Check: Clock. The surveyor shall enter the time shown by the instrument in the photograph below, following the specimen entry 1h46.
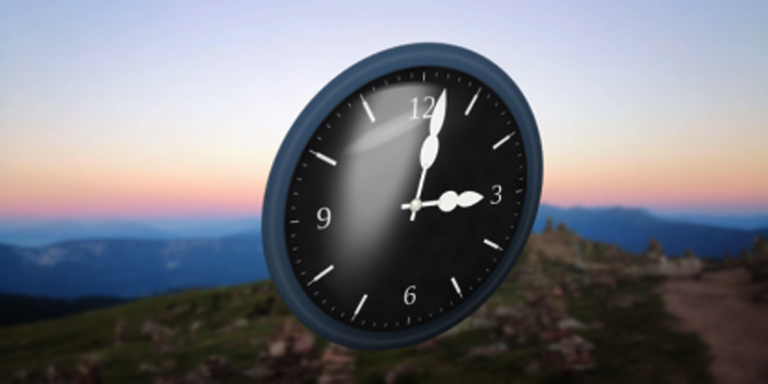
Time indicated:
3h02
